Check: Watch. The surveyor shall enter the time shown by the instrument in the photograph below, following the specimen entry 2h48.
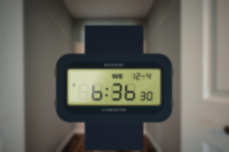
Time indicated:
6h36
